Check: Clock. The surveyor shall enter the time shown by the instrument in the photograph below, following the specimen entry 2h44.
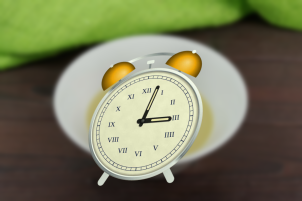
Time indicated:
3h03
